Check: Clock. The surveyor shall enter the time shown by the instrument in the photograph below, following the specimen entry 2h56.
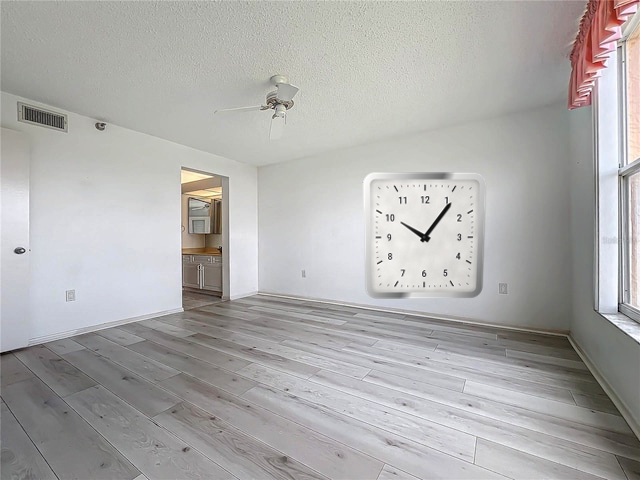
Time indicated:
10h06
